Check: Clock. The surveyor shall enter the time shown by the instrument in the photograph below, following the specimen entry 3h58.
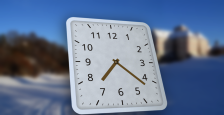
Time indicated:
7h22
